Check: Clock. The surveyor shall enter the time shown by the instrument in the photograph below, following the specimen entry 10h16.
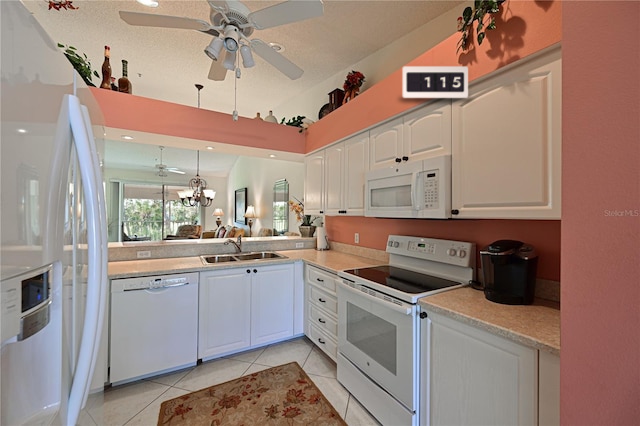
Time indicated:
1h15
